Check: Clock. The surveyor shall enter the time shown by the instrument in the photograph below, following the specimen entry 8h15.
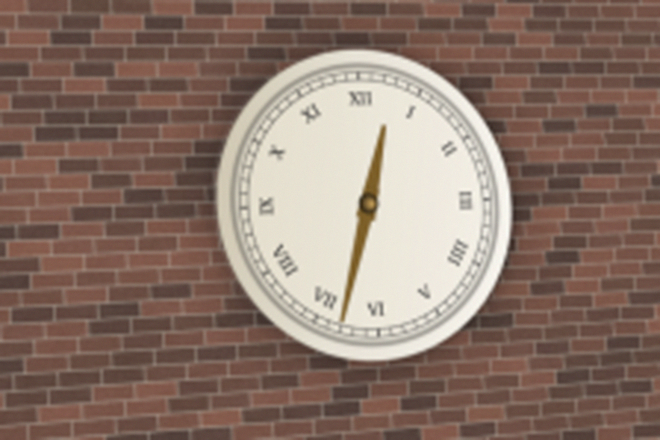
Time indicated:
12h33
